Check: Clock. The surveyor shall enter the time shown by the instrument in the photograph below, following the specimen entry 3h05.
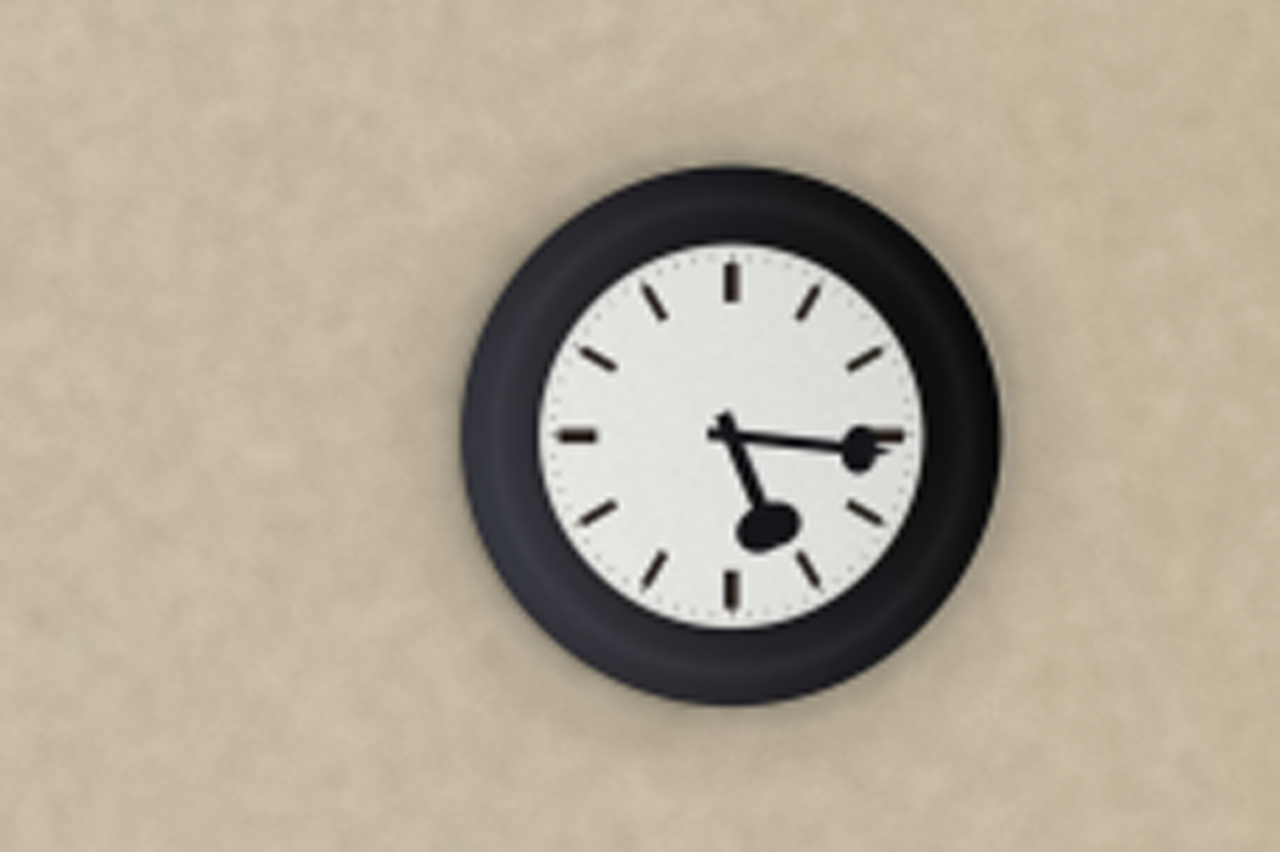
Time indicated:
5h16
